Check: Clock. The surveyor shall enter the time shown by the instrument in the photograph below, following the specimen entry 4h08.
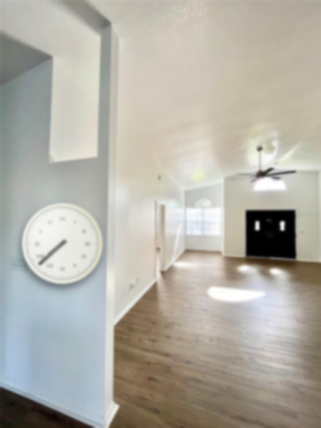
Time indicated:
7h38
